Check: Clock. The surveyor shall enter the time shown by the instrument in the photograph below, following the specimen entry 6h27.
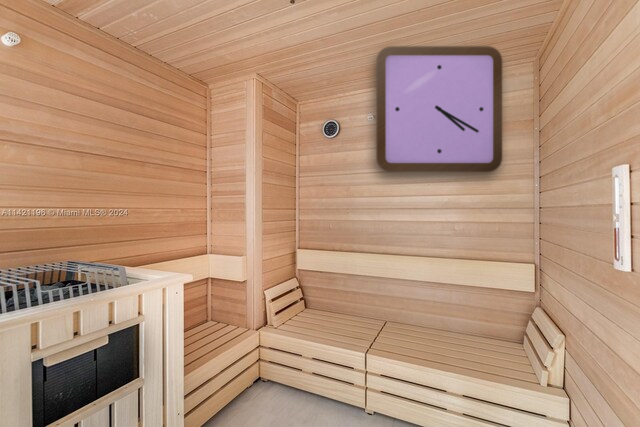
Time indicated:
4h20
